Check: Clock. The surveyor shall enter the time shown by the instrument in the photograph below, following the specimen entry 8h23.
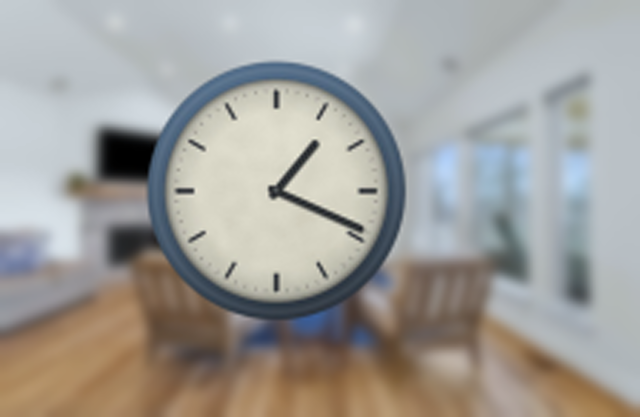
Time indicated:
1h19
